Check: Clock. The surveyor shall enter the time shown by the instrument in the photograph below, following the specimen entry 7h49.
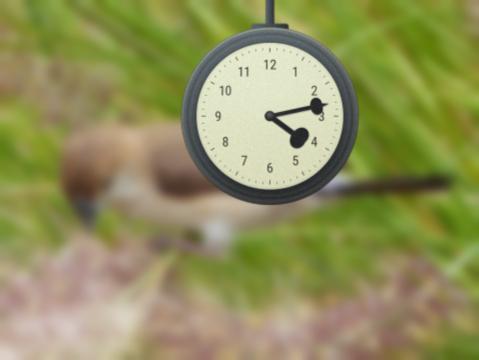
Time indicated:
4h13
